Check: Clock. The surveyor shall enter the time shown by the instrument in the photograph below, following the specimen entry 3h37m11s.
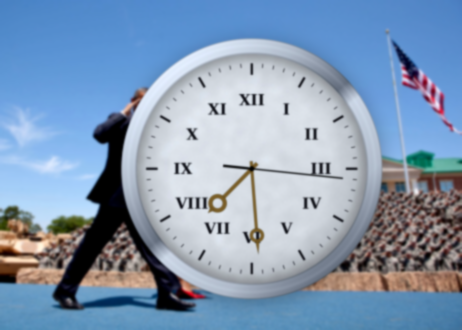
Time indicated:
7h29m16s
